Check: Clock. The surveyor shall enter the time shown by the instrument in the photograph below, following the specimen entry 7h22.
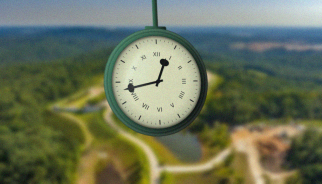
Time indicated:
12h43
